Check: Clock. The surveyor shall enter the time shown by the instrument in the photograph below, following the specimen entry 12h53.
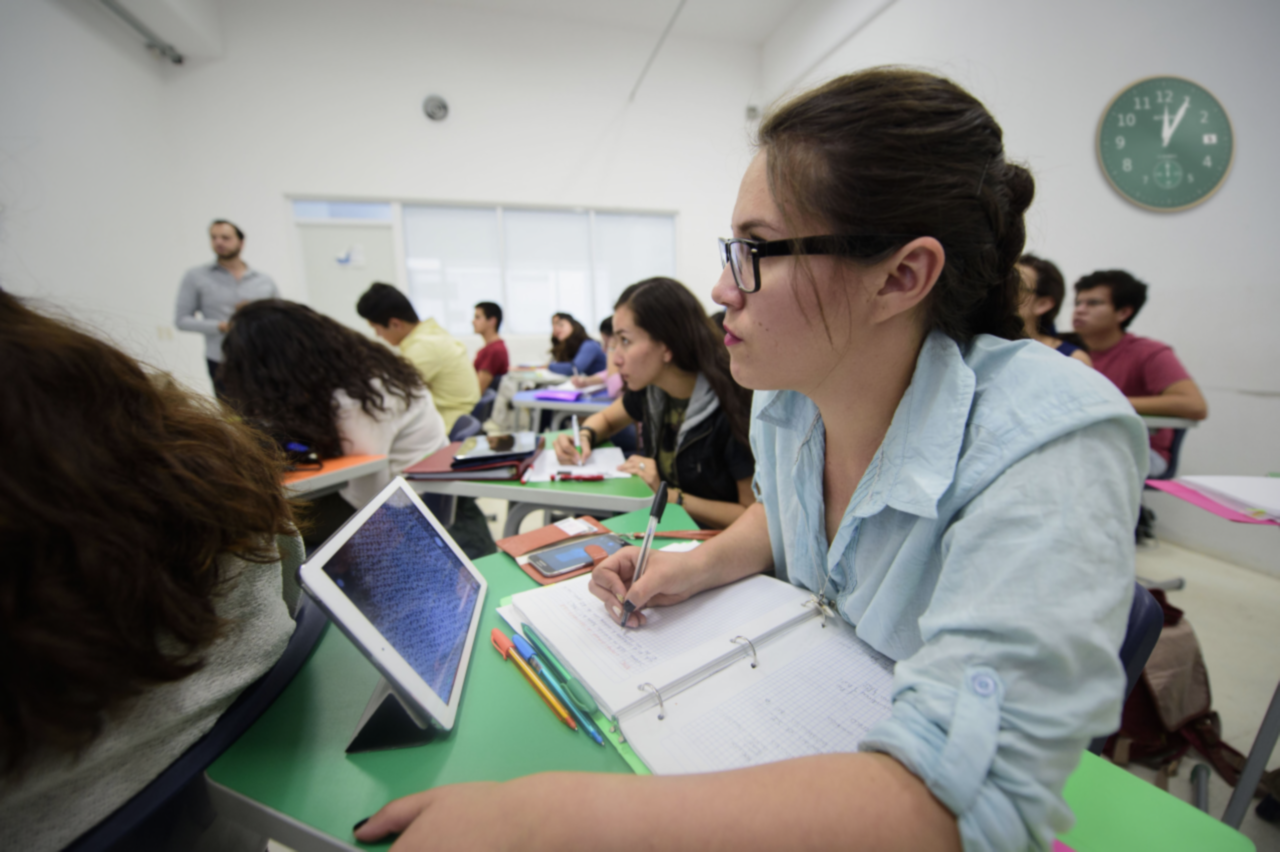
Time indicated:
12h05
